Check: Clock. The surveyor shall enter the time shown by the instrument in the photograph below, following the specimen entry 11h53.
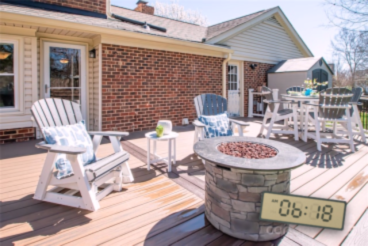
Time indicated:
6h18
